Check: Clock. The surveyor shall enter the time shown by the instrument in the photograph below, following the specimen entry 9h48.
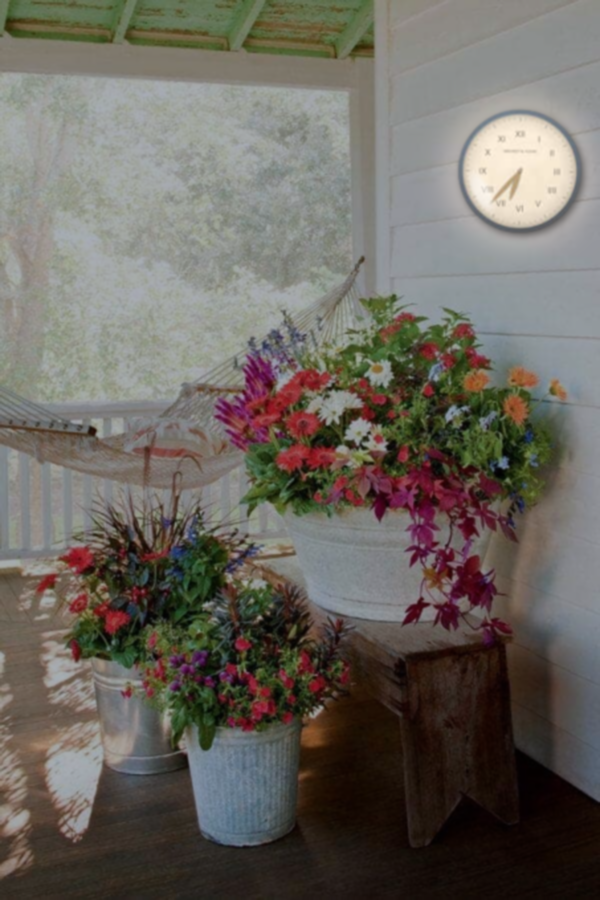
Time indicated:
6h37
